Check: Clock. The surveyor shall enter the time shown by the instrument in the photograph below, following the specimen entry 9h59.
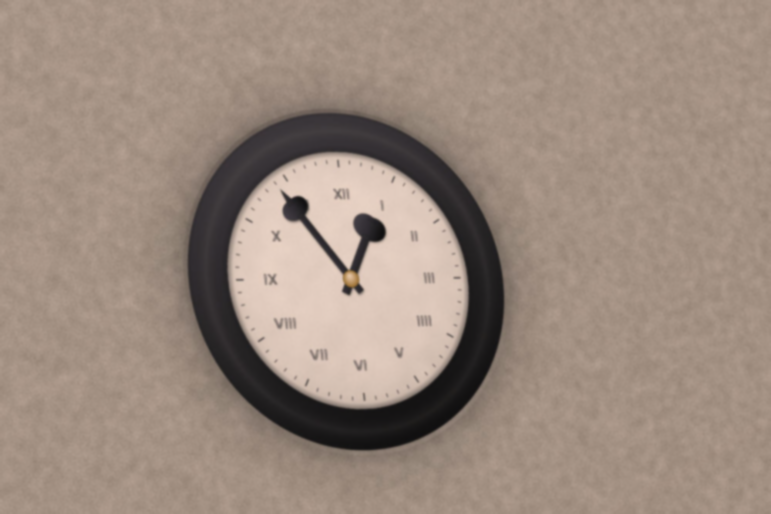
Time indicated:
12h54
